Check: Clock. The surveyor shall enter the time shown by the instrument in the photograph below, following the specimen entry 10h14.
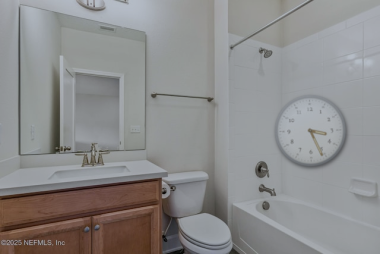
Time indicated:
3h26
